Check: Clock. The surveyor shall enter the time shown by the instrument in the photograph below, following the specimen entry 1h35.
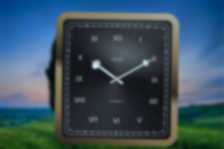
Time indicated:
10h10
